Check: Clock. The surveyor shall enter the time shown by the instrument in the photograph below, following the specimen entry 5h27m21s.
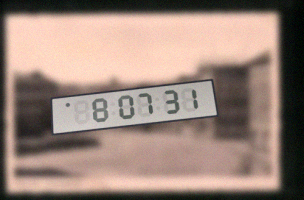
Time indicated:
8h07m31s
